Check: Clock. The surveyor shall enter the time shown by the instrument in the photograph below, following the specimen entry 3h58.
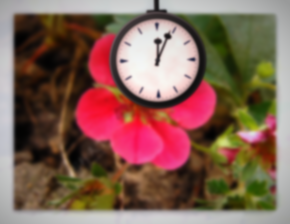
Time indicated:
12h04
